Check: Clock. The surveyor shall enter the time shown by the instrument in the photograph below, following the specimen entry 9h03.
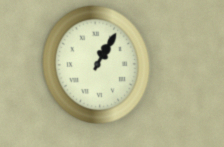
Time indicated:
1h06
